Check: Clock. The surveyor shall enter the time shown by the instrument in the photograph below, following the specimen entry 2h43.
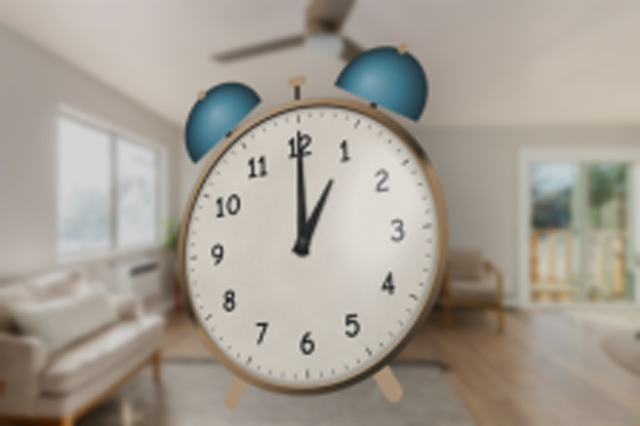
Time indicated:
1h00
